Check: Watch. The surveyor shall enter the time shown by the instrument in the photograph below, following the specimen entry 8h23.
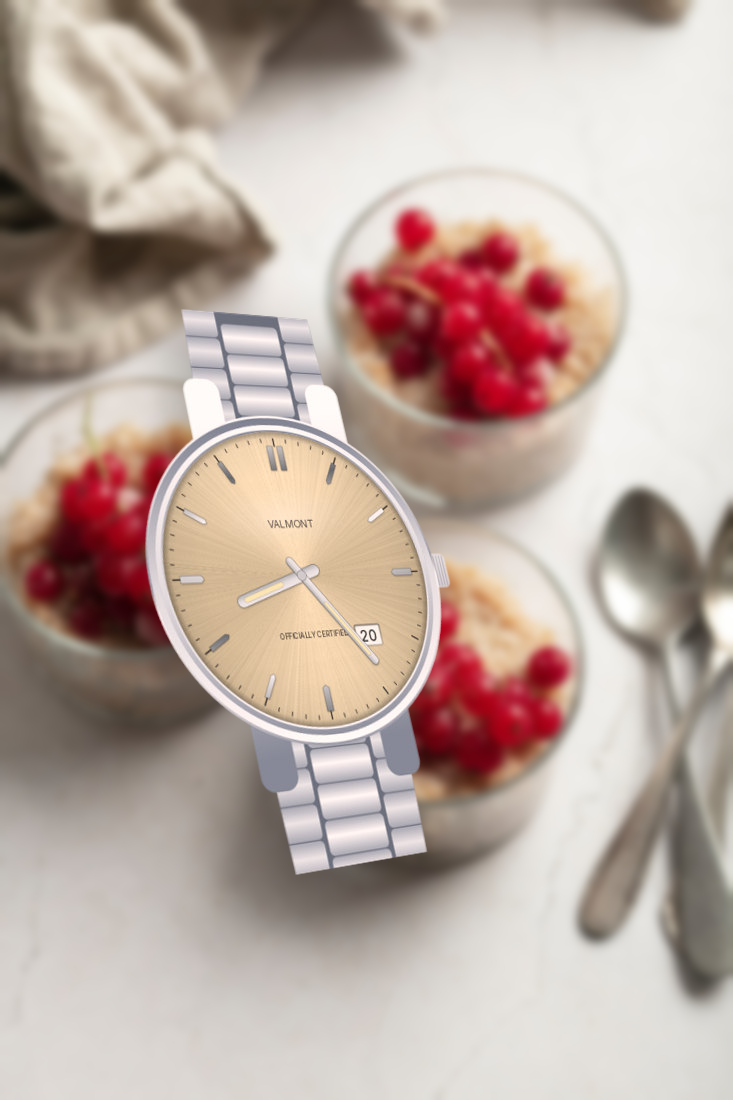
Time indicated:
8h24
